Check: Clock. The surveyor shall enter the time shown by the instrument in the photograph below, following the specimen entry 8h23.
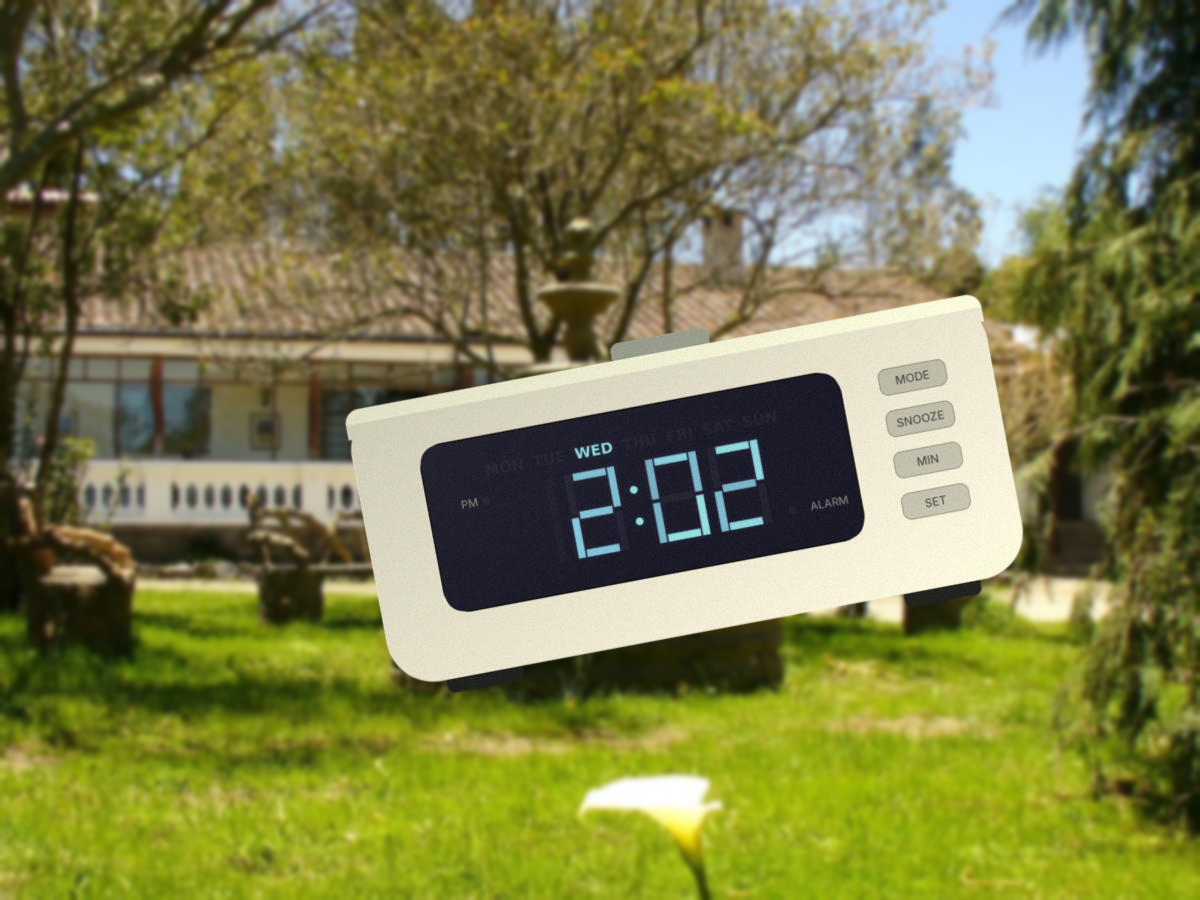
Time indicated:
2h02
